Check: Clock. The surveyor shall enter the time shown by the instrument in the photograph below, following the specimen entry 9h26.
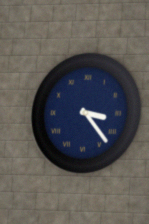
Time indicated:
3h23
